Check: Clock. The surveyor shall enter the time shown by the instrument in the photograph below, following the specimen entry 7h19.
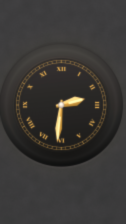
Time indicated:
2h31
